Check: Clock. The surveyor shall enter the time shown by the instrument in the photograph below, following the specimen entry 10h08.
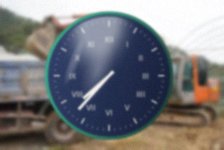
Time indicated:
7h37
